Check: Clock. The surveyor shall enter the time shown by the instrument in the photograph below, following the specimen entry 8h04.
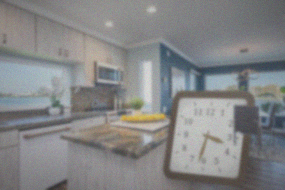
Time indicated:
3h32
